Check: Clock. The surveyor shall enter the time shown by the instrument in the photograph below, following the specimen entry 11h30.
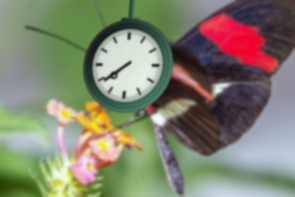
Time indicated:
7h39
